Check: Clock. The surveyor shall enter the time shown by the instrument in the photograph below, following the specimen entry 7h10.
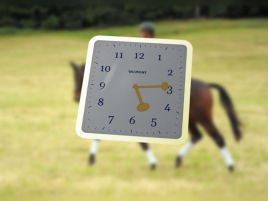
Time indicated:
5h14
